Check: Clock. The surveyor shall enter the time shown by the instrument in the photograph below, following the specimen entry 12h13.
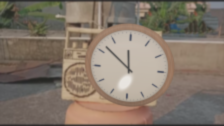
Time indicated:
11h52
